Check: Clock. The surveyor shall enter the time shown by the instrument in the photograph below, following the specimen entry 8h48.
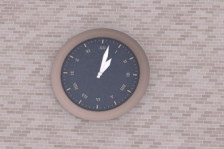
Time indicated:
1h02
